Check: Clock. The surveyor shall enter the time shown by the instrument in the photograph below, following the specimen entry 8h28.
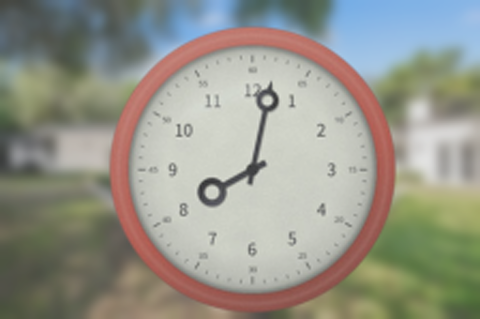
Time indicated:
8h02
